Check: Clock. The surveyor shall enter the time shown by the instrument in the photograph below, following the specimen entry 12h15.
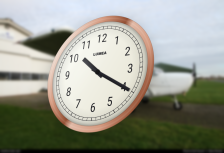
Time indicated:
10h20
